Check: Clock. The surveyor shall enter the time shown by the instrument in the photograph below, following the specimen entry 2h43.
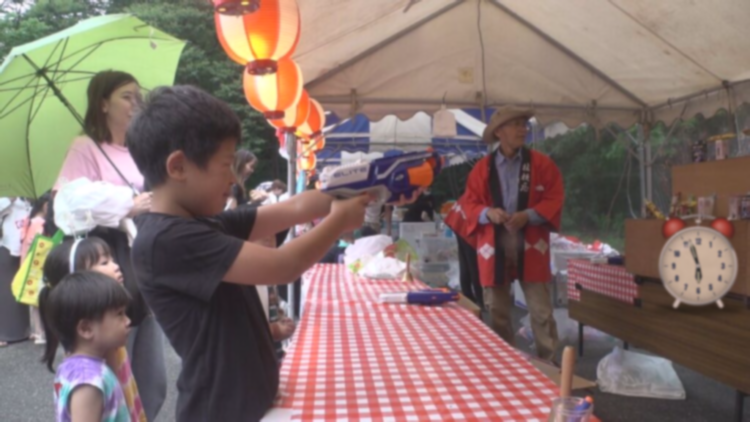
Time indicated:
5h57
